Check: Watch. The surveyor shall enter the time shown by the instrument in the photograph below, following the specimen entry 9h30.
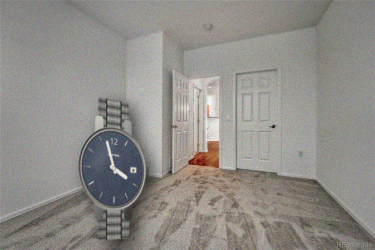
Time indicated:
3h57
